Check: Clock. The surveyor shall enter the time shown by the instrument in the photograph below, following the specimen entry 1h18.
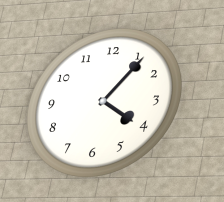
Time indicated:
4h06
